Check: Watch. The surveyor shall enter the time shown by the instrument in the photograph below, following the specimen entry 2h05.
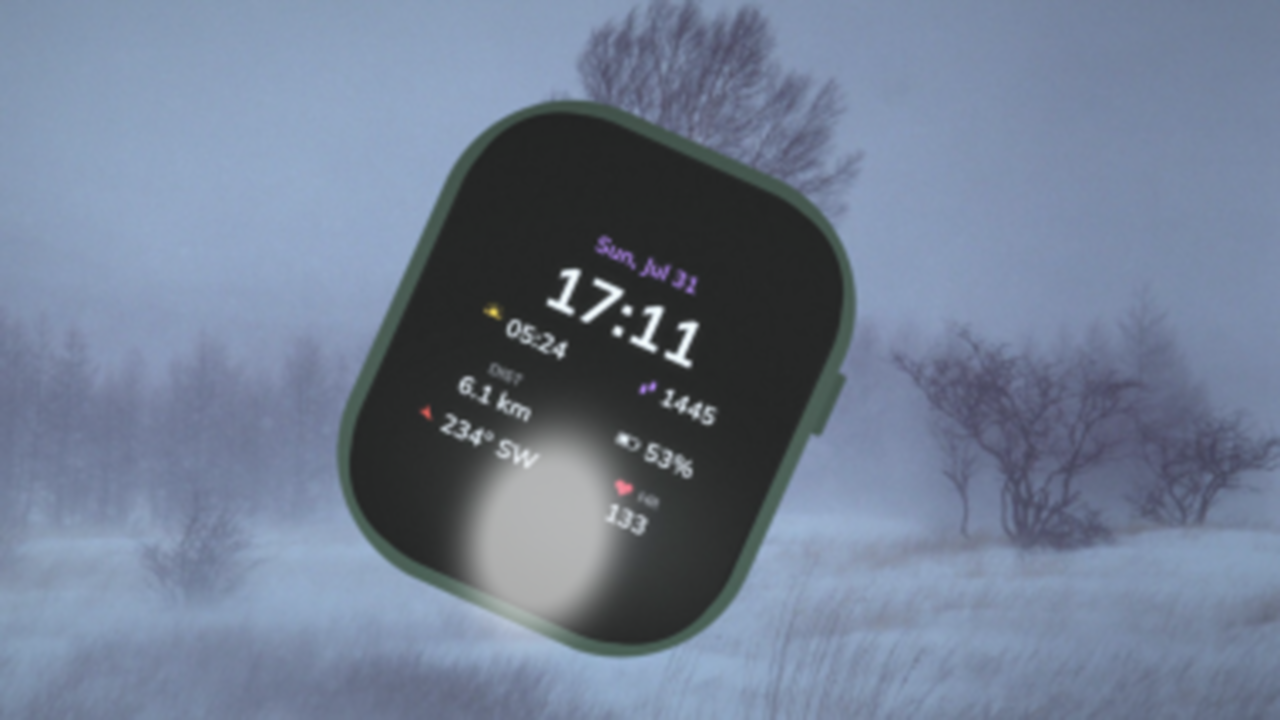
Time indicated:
17h11
